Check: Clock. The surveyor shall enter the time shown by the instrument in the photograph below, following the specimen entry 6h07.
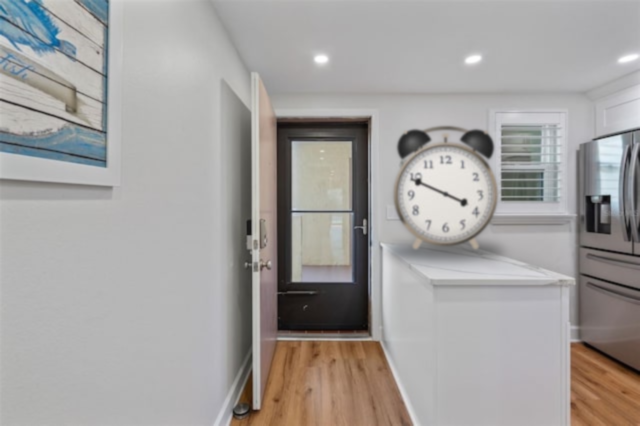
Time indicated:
3h49
